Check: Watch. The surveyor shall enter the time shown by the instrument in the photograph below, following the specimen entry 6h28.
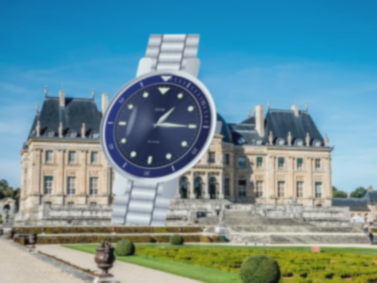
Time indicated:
1h15
